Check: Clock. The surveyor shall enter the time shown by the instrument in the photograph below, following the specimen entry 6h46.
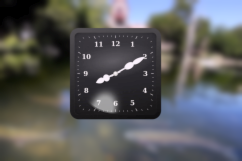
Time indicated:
8h10
